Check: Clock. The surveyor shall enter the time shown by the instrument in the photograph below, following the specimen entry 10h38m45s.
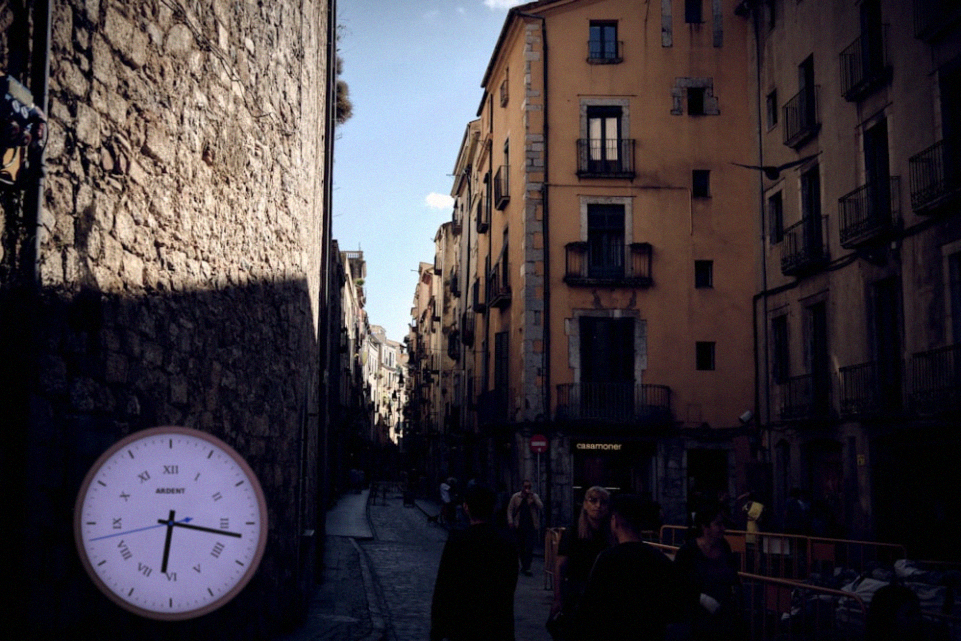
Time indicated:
6h16m43s
